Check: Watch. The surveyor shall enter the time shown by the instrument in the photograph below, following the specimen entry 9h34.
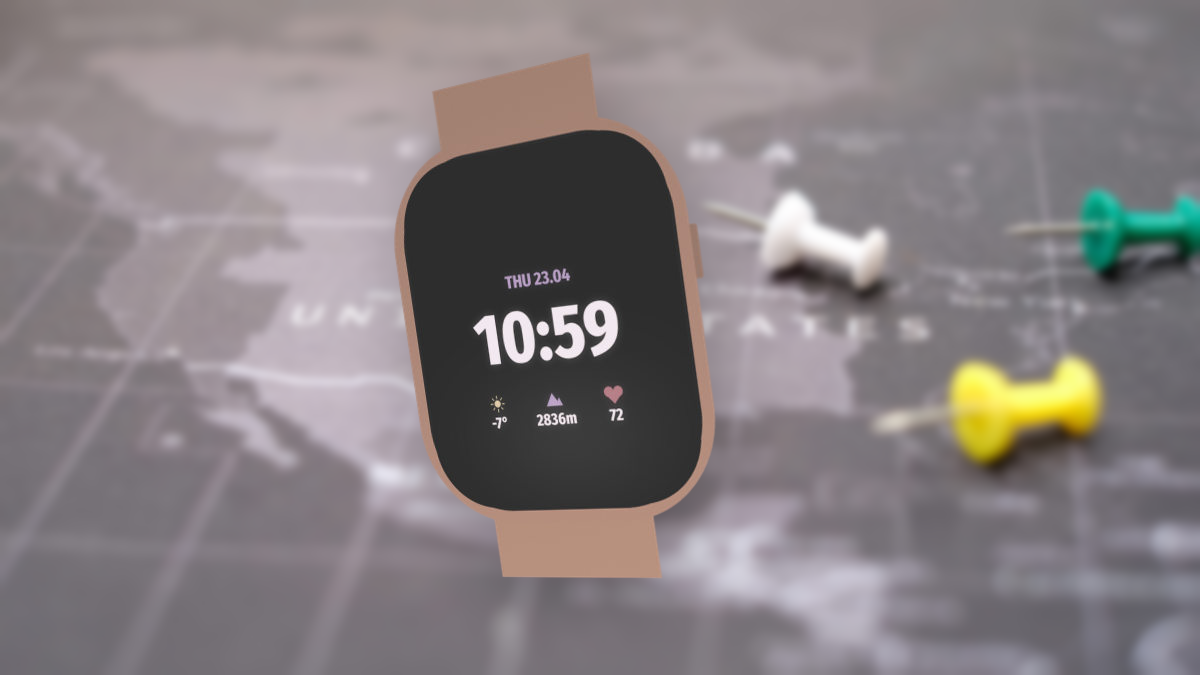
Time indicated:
10h59
